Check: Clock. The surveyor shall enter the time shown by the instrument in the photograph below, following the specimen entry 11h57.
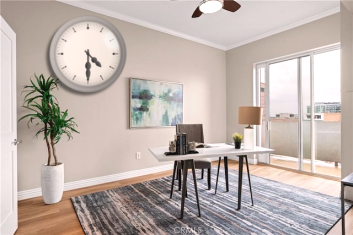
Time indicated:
4h30
